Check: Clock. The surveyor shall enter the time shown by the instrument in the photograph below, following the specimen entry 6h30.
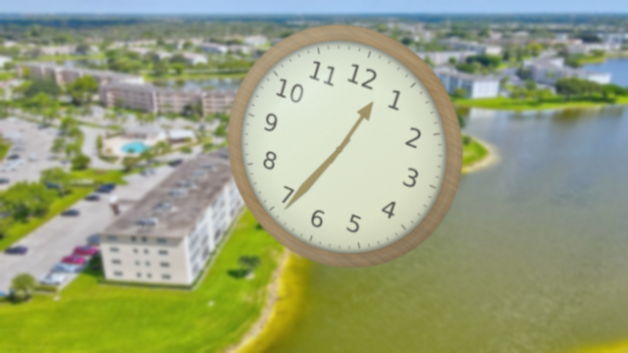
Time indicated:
12h34
